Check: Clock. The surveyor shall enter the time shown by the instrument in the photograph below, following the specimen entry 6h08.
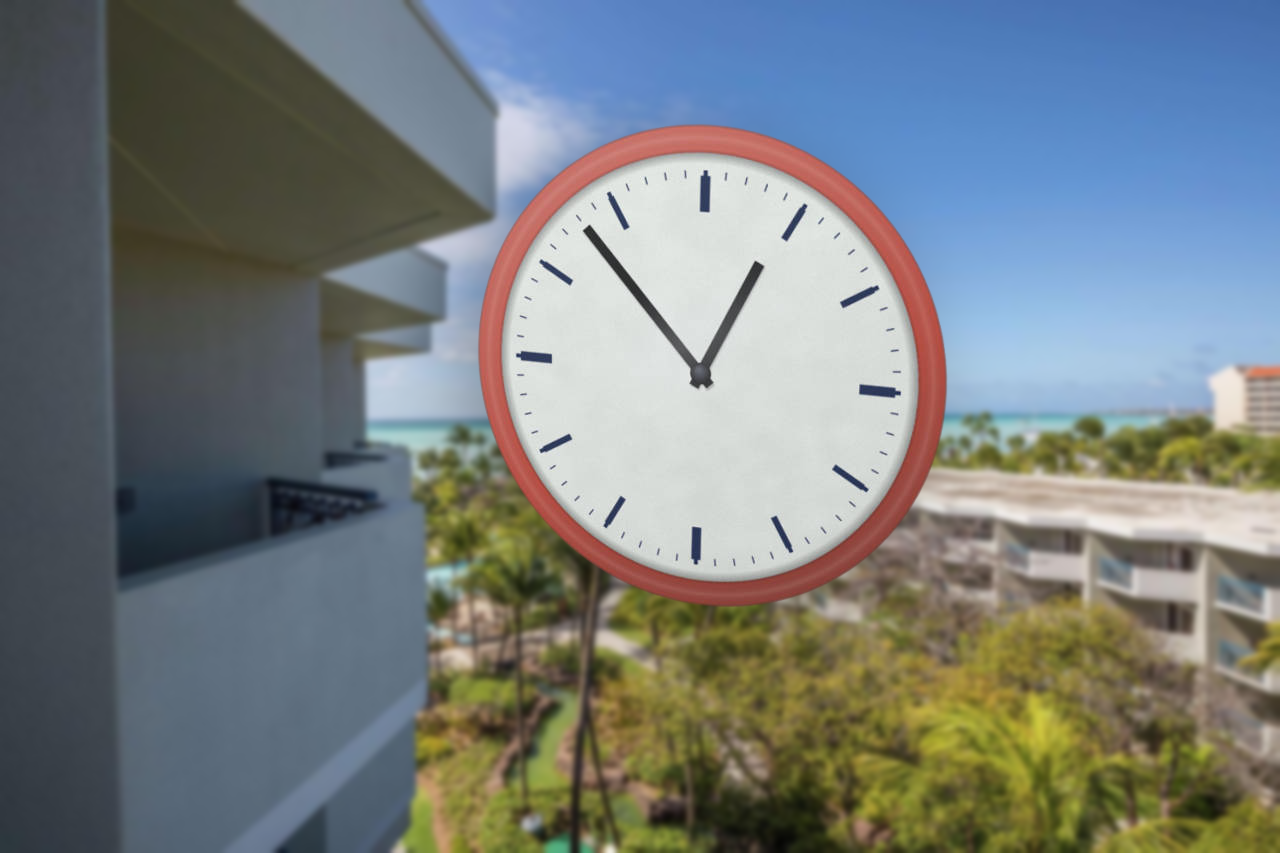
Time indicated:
12h53
